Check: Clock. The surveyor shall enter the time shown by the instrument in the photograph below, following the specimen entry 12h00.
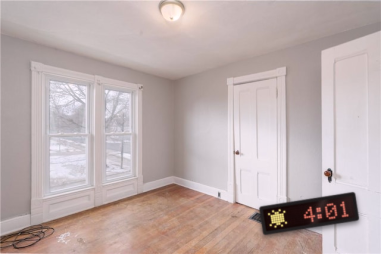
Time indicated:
4h01
